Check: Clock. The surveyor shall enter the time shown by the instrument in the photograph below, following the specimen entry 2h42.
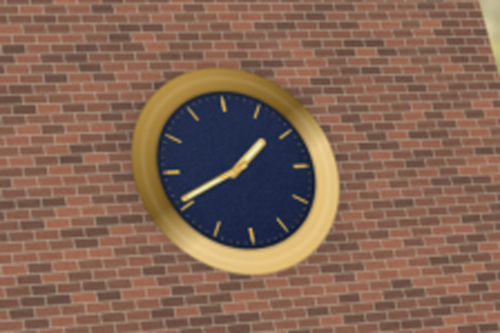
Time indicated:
1h41
